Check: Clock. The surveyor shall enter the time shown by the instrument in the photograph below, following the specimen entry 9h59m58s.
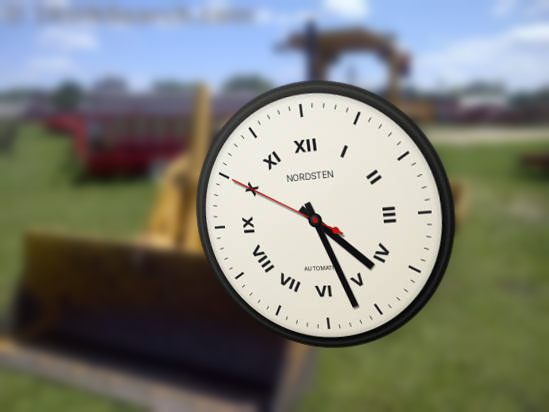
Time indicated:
4h26m50s
